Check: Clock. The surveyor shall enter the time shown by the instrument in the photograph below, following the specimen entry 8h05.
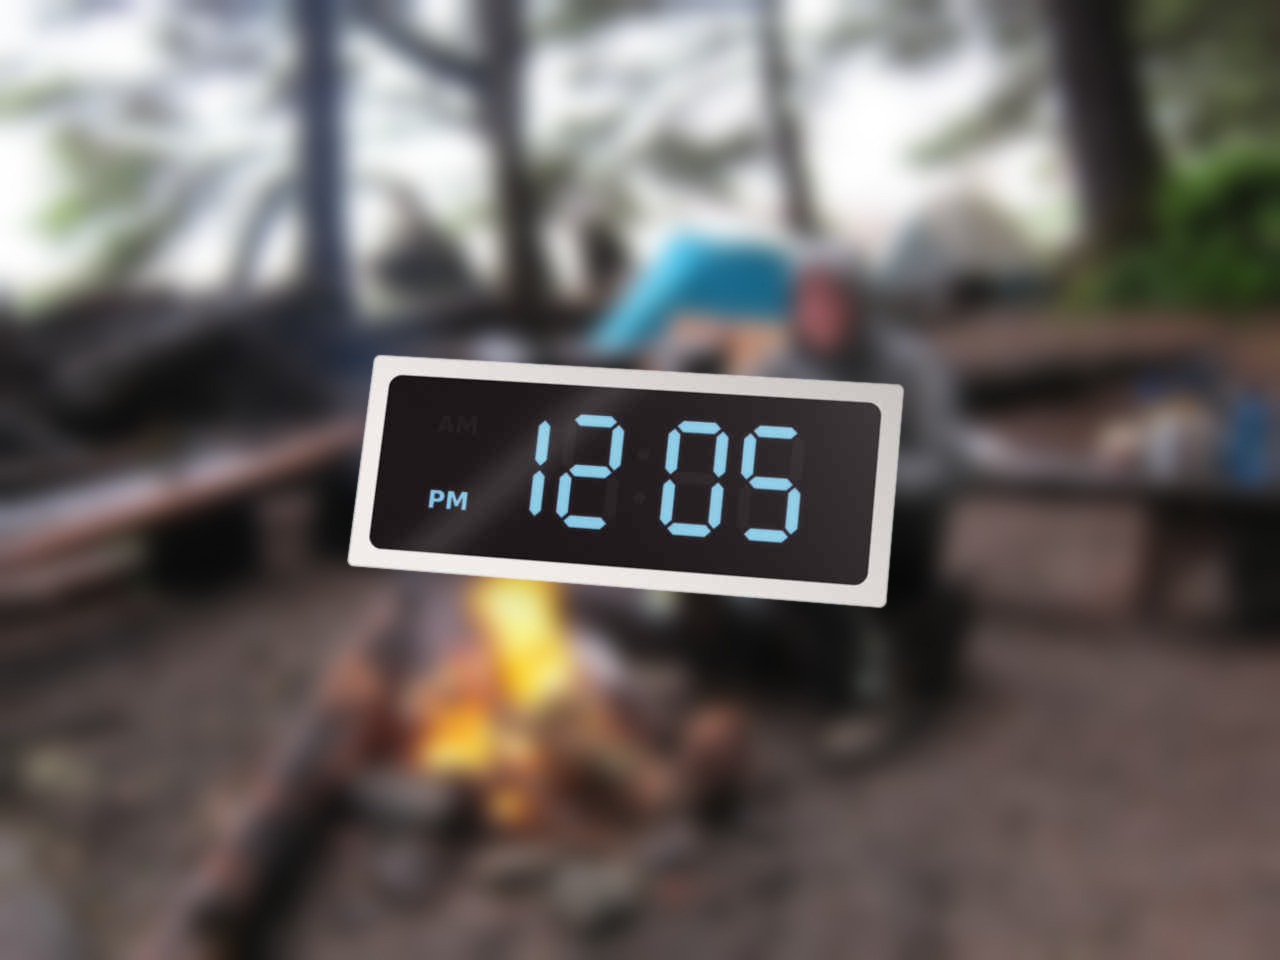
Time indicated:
12h05
